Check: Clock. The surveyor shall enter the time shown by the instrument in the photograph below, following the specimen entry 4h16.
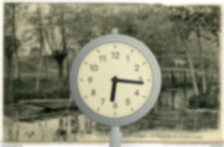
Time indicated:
6h16
